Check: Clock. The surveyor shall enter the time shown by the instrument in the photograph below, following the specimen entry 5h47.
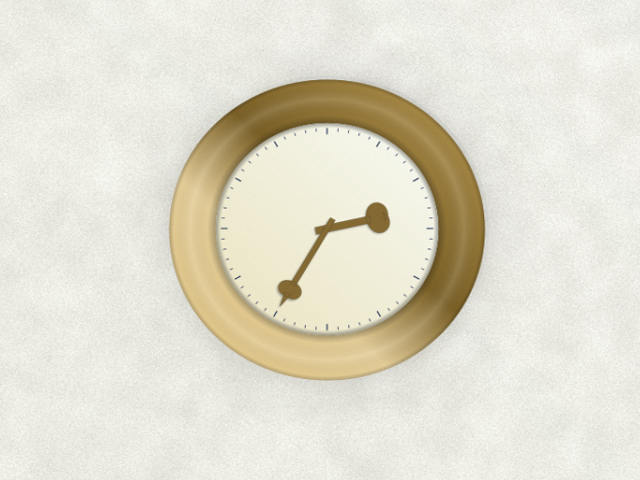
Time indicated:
2h35
